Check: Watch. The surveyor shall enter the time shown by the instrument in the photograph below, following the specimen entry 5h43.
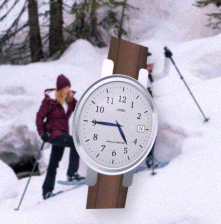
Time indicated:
4h45
